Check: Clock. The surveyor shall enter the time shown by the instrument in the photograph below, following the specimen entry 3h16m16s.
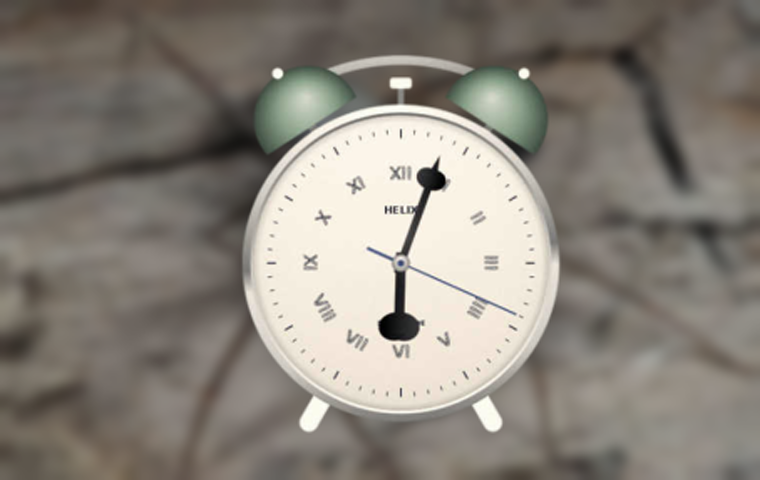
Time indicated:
6h03m19s
